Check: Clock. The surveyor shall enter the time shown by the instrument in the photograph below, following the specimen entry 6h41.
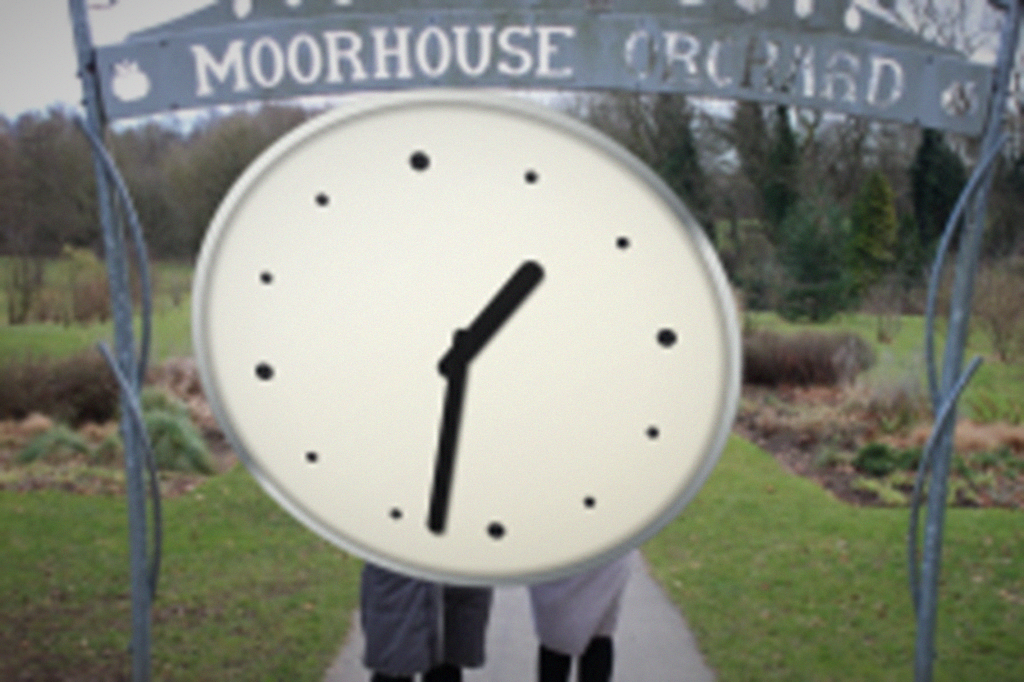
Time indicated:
1h33
